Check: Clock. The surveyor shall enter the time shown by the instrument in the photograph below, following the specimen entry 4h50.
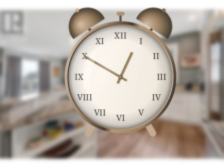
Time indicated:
12h50
